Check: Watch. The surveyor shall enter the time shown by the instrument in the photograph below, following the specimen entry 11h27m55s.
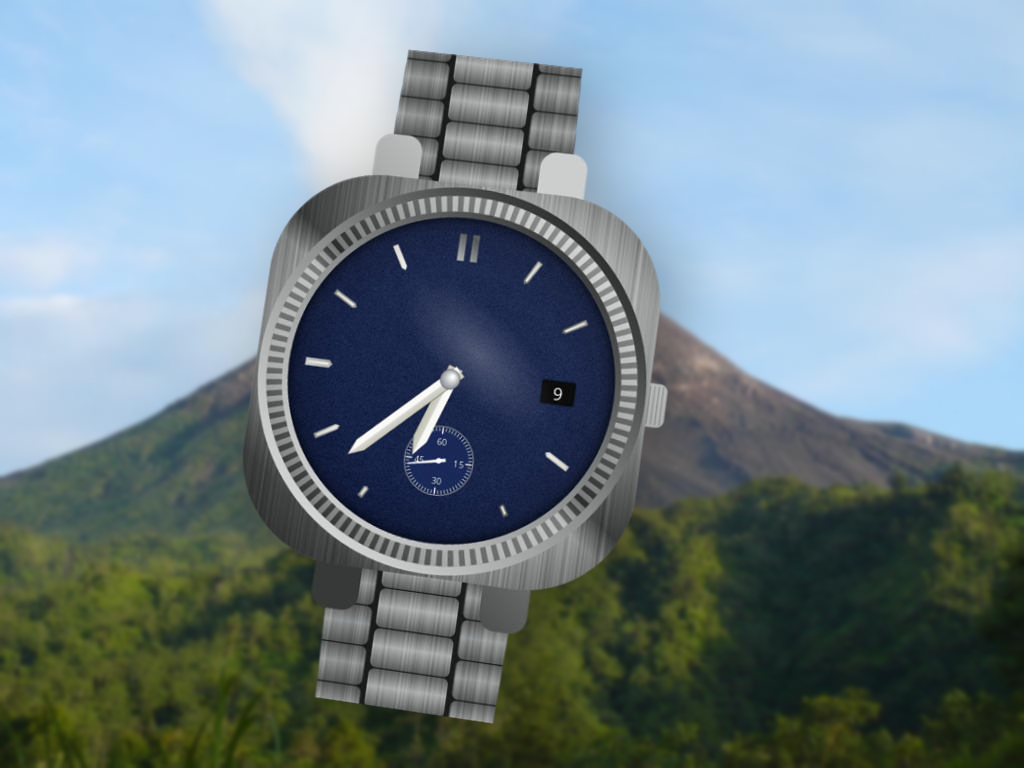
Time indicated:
6h37m43s
